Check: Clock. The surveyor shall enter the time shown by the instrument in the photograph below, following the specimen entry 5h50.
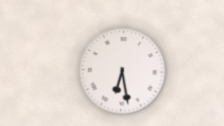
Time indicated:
6h28
